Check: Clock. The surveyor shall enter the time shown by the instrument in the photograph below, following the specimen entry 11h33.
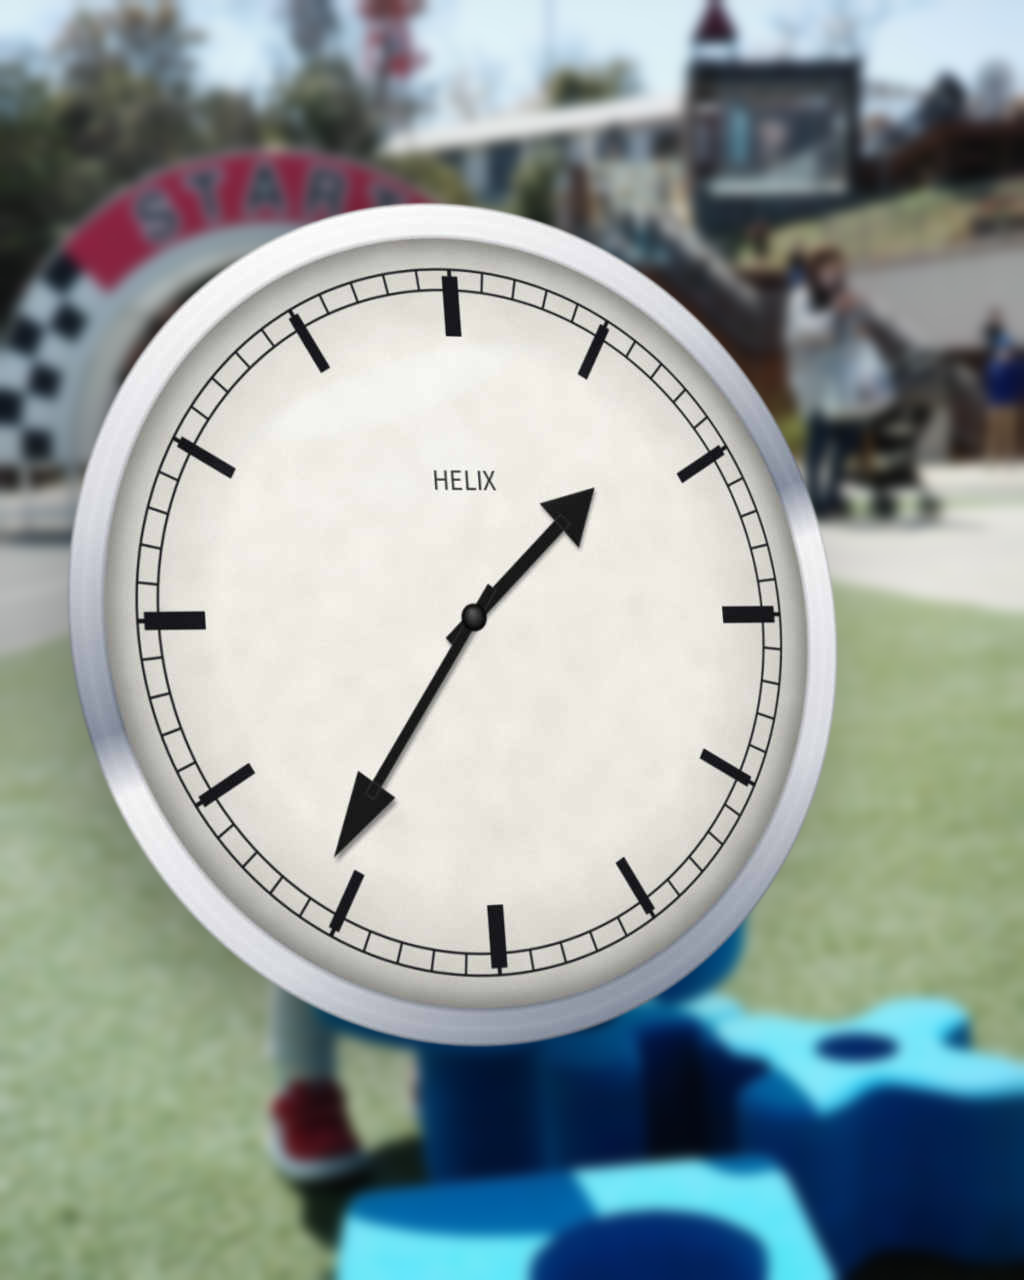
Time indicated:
1h36
